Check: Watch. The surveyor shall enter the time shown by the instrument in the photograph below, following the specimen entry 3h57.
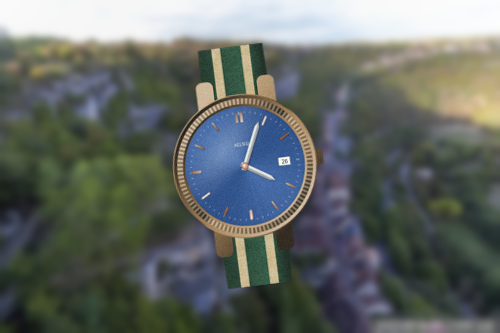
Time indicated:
4h04
